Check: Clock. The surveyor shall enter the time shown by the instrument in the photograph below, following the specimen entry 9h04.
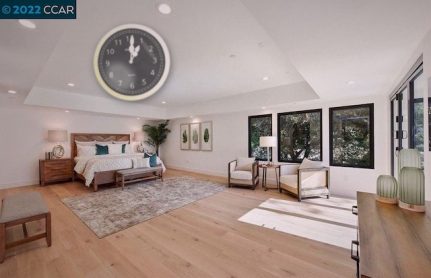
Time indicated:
1h01
